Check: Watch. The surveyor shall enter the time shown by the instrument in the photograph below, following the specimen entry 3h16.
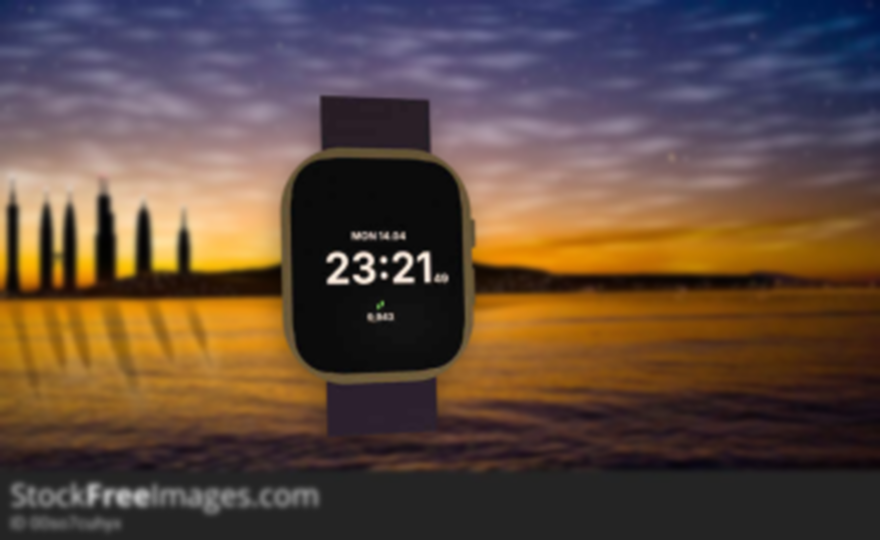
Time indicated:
23h21
